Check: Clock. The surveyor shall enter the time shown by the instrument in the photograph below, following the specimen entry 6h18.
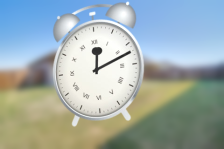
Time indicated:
12h12
